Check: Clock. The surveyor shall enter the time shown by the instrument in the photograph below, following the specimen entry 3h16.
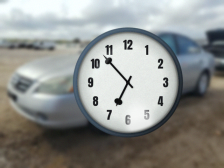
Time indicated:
6h53
